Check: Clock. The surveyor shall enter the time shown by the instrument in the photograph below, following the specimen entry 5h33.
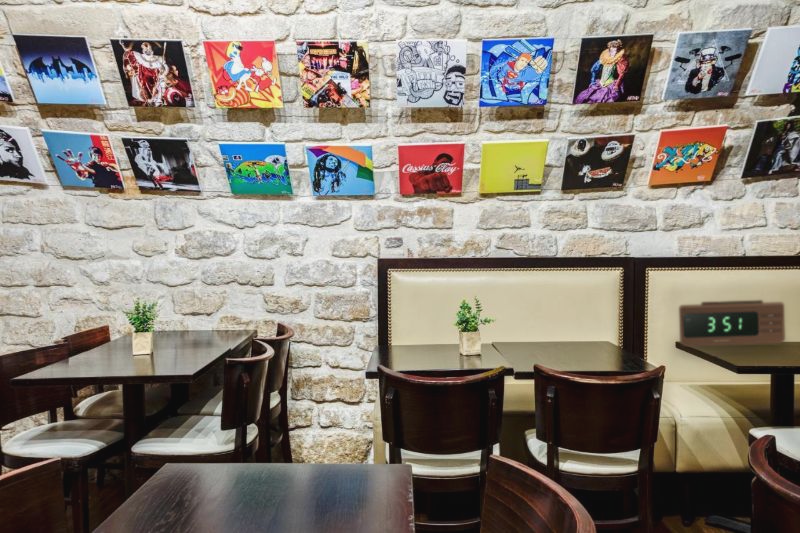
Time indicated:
3h51
